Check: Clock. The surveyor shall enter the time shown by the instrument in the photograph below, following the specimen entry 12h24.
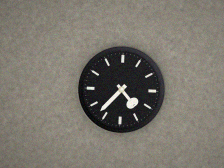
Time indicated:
4h37
